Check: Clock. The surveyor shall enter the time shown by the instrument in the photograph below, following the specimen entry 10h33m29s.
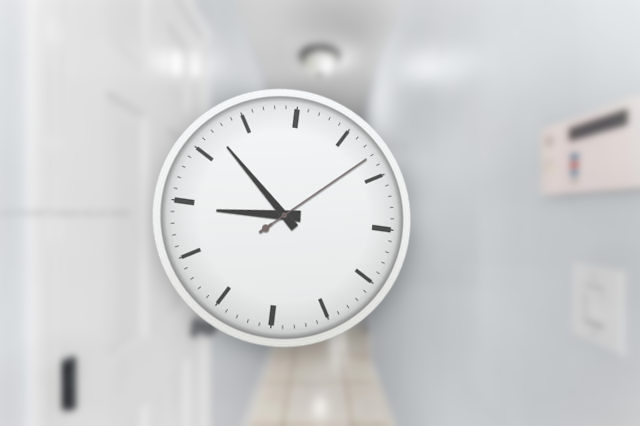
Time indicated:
8h52m08s
